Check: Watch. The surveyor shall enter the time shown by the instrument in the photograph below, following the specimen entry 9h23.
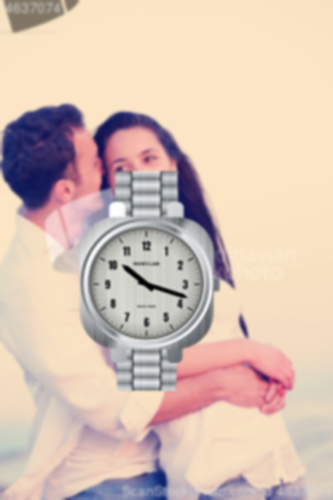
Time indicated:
10h18
